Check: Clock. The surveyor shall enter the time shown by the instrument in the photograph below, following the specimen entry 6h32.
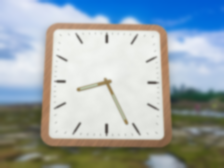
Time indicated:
8h26
